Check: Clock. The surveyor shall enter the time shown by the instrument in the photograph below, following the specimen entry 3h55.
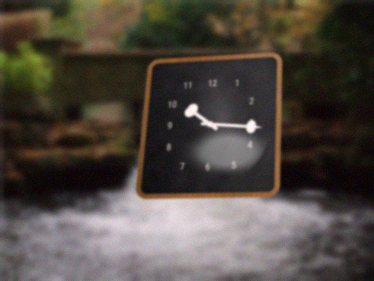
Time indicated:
10h16
